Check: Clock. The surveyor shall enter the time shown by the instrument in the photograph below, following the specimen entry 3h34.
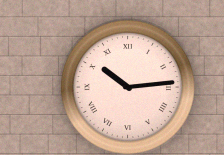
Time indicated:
10h14
